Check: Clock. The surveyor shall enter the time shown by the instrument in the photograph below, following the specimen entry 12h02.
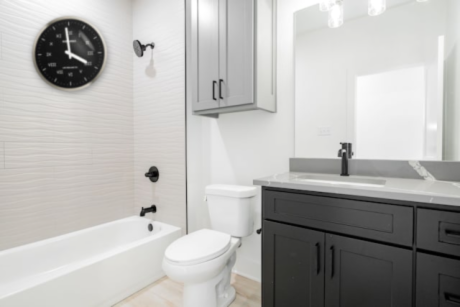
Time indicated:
3h59
